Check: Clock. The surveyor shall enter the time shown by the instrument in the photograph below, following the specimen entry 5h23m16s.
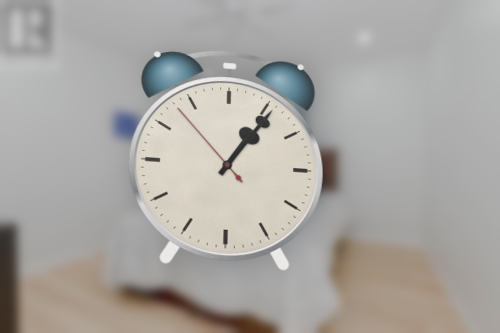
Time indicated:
1h05m53s
